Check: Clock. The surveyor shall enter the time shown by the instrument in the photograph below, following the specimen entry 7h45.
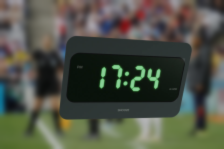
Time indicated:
17h24
